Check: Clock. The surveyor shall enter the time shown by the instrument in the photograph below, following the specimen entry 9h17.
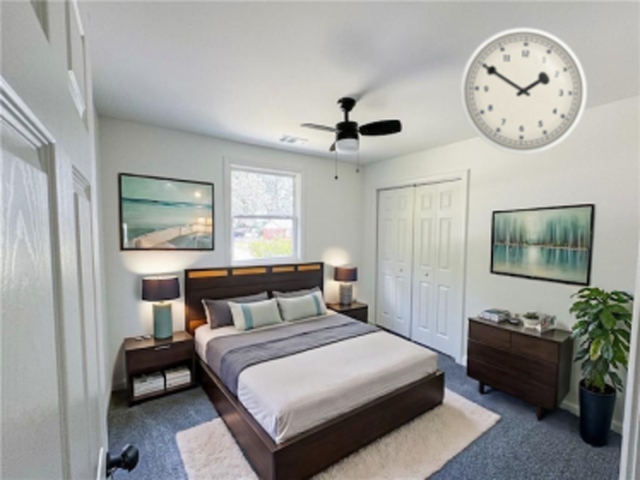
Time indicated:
1h50
